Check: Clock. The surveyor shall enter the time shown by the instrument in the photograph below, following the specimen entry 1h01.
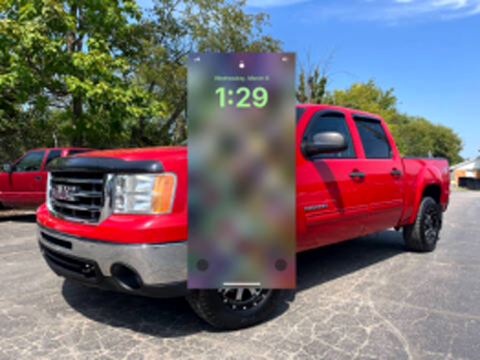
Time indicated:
1h29
